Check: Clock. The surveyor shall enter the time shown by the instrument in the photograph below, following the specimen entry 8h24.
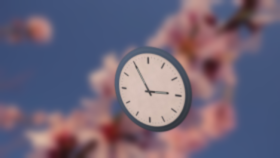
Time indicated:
2h55
